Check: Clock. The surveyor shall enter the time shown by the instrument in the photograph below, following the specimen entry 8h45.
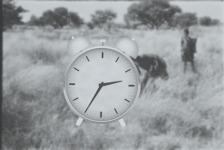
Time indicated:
2h35
